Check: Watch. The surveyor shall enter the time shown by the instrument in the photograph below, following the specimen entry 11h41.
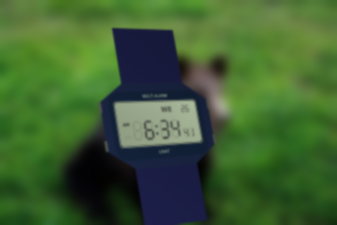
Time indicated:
6h34
